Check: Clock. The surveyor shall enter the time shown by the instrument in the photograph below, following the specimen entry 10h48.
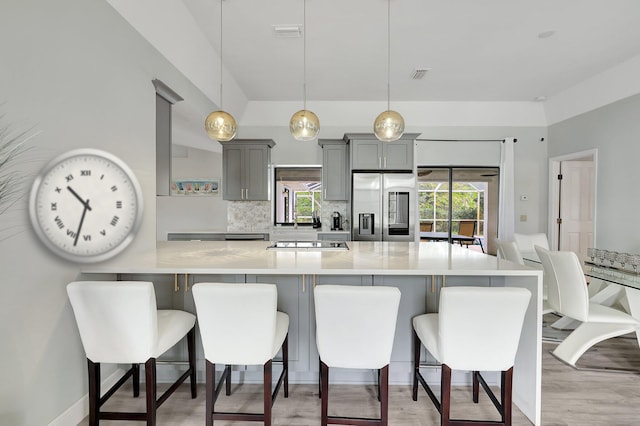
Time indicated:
10h33
